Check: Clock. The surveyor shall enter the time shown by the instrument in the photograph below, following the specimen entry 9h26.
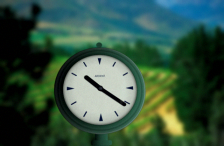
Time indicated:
10h21
